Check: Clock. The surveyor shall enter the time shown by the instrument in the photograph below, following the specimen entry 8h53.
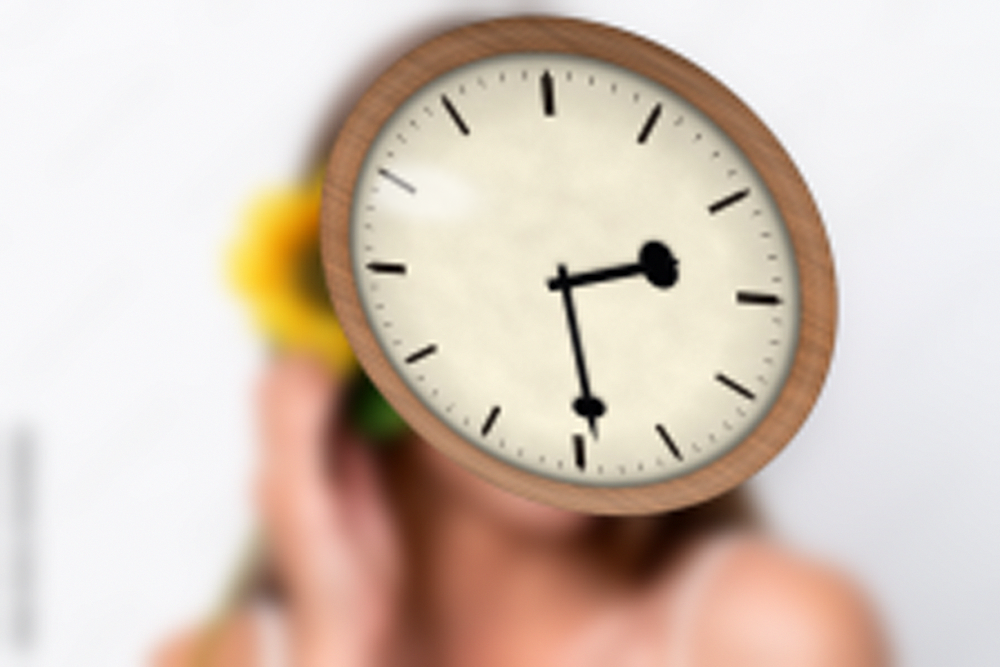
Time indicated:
2h29
